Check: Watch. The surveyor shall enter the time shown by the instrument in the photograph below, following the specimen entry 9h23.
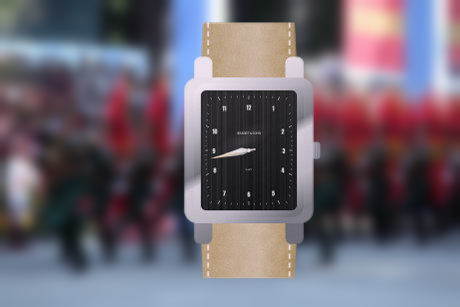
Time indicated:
8h43
